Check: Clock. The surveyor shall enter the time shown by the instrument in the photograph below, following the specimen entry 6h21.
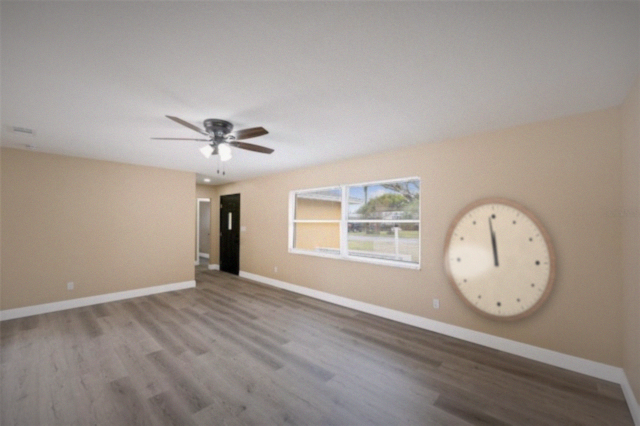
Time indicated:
11h59
